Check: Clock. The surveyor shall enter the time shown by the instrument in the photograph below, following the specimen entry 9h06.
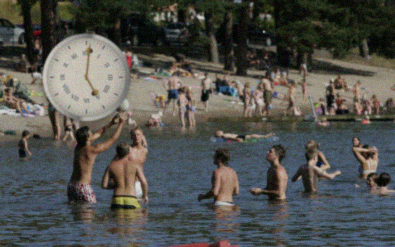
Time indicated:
5h01
